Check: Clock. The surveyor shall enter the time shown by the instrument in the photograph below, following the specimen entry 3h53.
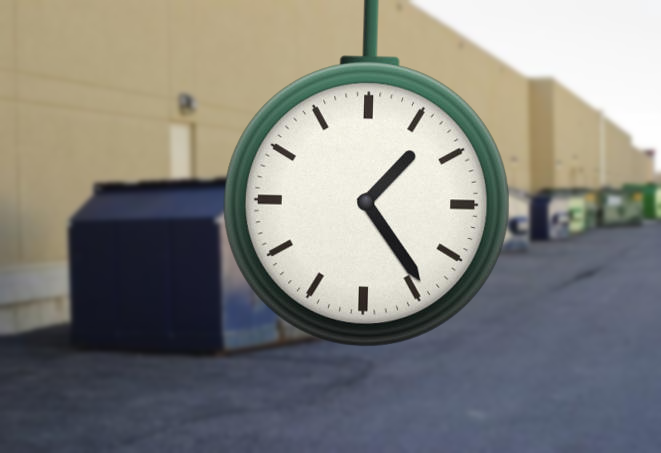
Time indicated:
1h24
